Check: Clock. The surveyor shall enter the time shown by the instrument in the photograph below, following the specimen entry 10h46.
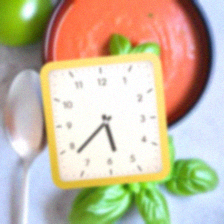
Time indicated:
5h38
